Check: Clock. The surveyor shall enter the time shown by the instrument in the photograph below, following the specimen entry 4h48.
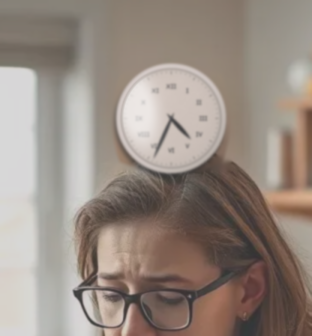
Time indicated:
4h34
